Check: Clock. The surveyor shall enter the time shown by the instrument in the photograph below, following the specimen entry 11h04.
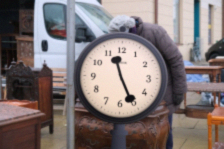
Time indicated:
11h26
